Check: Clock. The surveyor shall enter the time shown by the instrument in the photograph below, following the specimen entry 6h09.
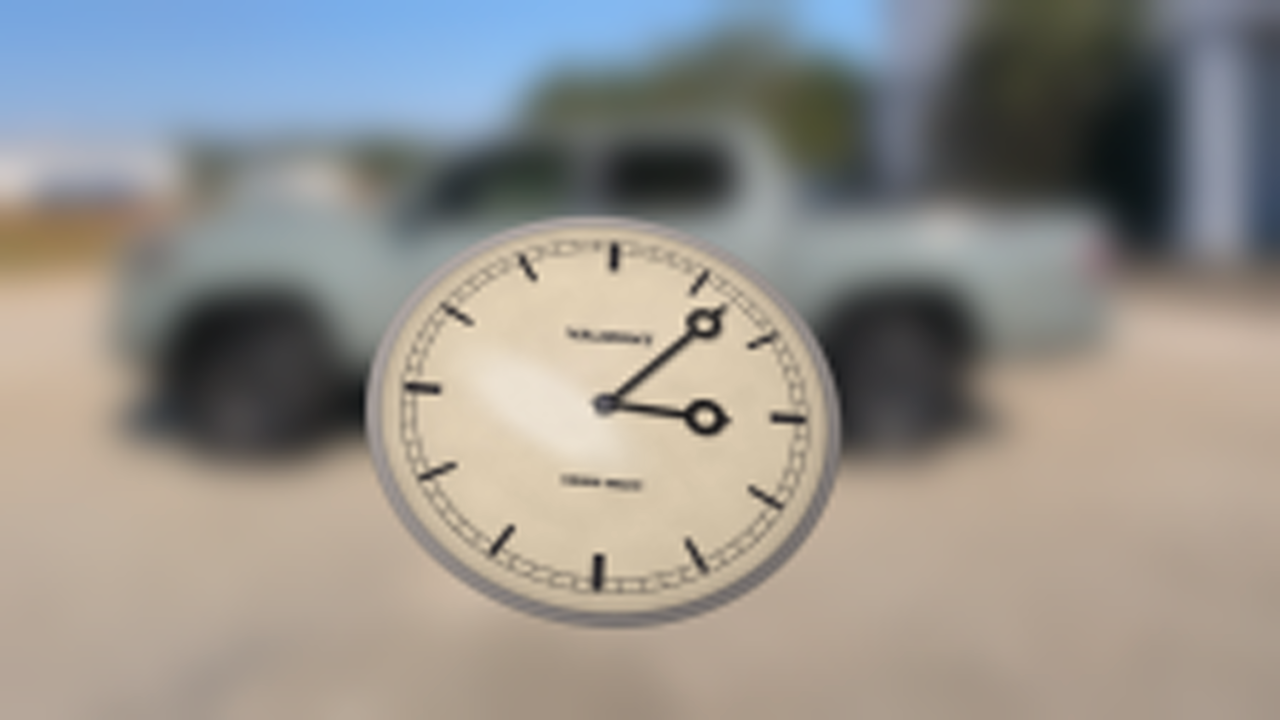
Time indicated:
3h07
